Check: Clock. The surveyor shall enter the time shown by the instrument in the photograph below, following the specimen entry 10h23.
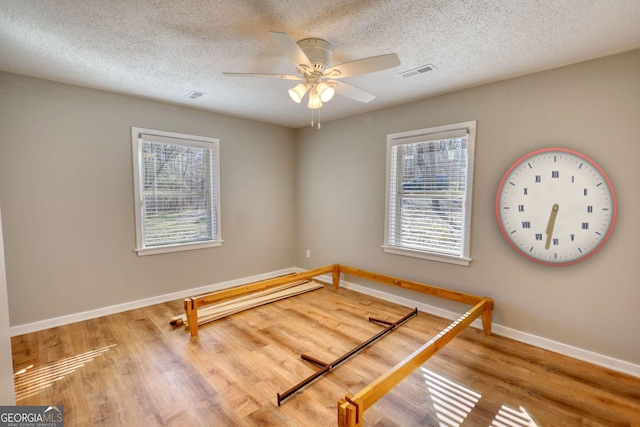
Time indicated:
6h32
